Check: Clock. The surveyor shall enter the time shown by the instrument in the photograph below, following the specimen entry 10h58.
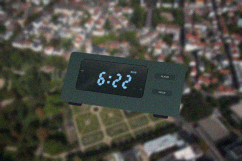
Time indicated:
6h22
